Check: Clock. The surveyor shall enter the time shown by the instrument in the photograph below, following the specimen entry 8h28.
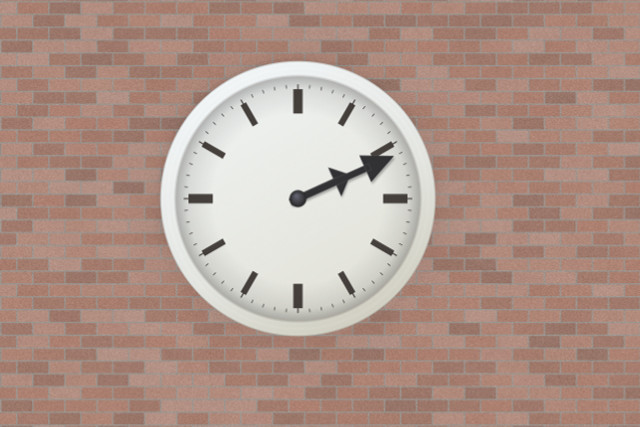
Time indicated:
2h11
